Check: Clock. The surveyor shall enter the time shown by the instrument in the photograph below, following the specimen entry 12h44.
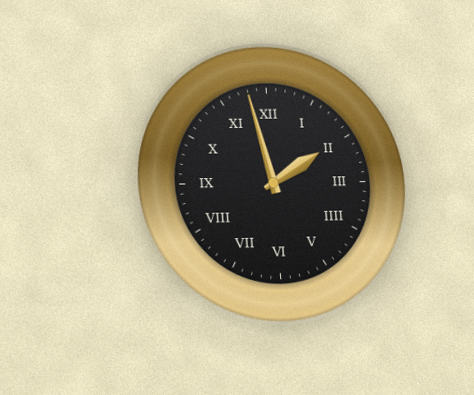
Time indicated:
1h58
